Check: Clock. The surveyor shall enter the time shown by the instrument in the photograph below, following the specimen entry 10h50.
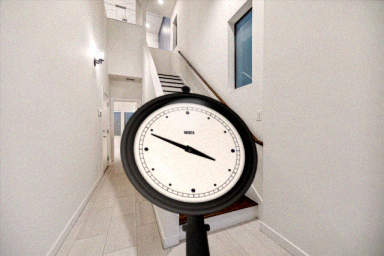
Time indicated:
3h49
